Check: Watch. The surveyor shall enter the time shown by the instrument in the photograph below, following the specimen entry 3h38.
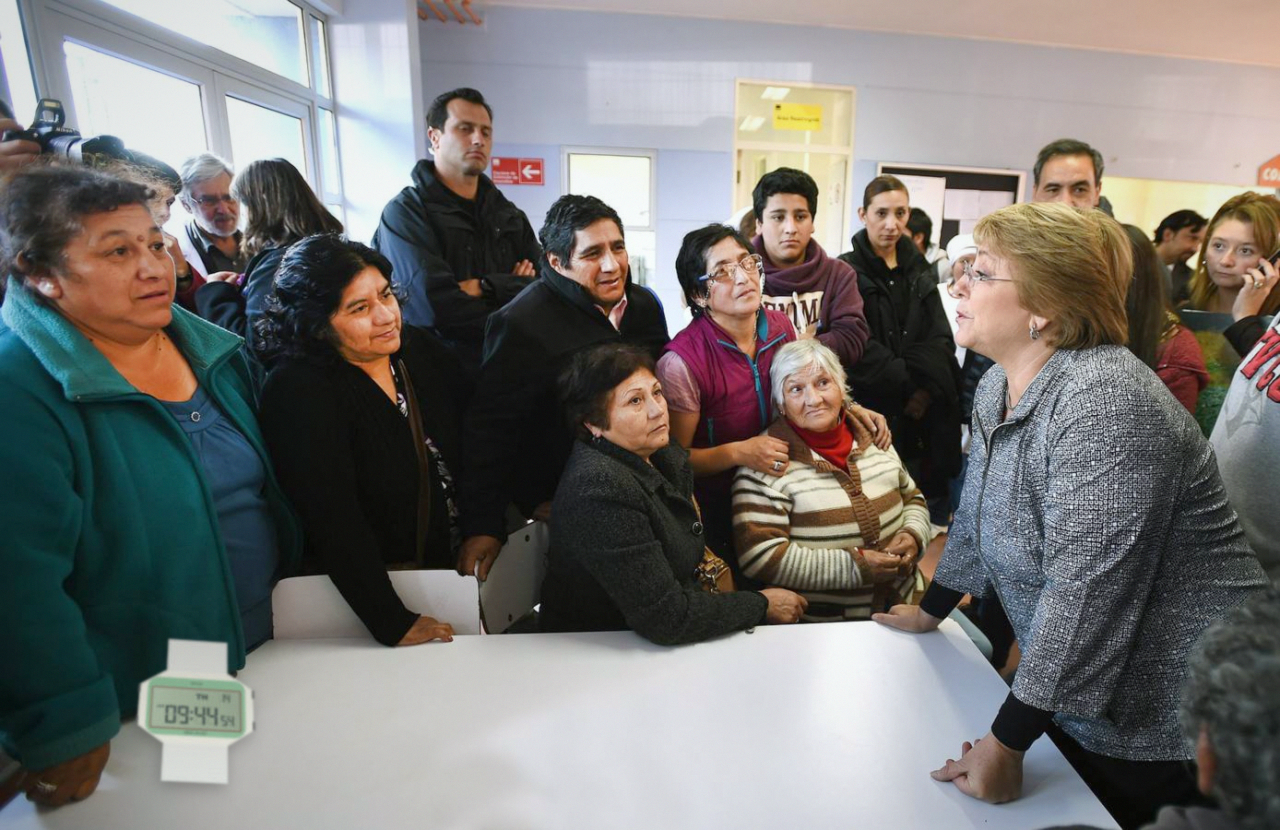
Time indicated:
9h44
